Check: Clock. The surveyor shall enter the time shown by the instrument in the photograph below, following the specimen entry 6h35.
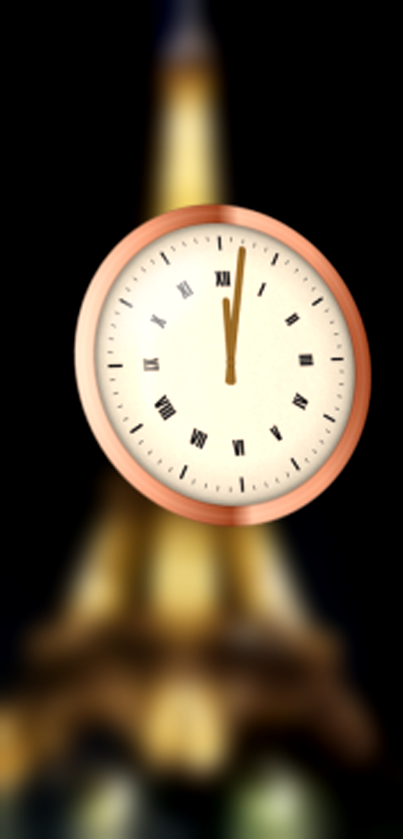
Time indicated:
12h02
